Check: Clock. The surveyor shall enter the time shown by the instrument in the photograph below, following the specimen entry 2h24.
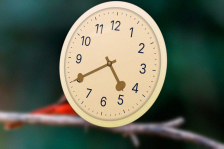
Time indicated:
4h40
